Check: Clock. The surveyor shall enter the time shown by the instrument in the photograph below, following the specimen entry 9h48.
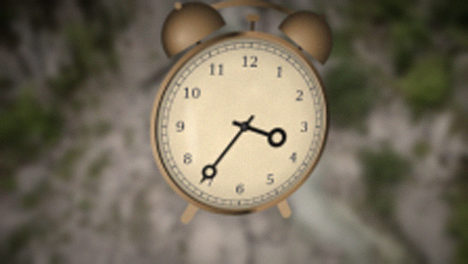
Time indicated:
3h36
